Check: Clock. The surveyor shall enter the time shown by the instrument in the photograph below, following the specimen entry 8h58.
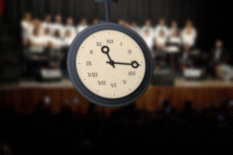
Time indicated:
11h16
